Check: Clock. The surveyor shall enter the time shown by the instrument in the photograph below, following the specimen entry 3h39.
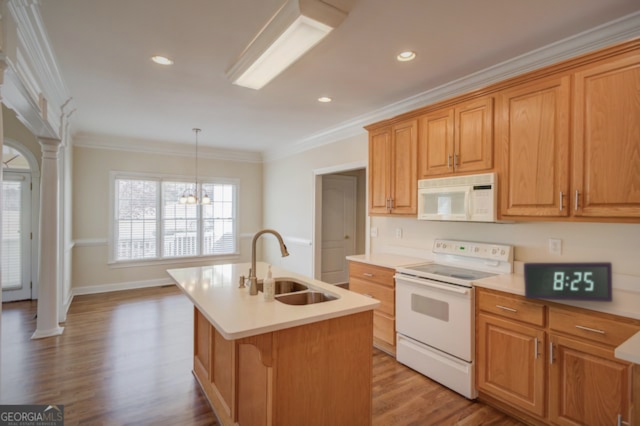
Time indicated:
8h25
